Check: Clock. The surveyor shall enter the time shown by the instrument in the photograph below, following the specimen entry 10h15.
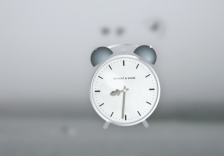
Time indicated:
8h31
